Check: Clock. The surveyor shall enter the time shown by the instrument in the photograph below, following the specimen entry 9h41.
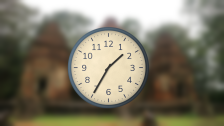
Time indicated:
1h35
